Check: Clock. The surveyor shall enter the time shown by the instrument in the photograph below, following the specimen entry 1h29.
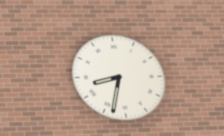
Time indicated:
8h33
